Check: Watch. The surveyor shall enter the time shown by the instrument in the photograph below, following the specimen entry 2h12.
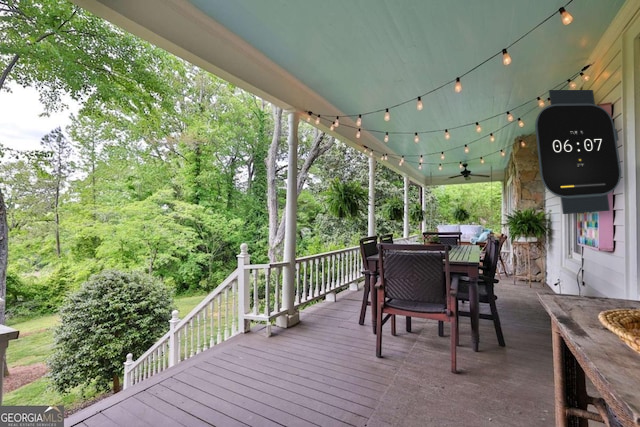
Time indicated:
6h07
